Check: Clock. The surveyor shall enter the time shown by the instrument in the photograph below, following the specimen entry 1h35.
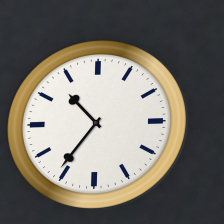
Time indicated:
10h36
